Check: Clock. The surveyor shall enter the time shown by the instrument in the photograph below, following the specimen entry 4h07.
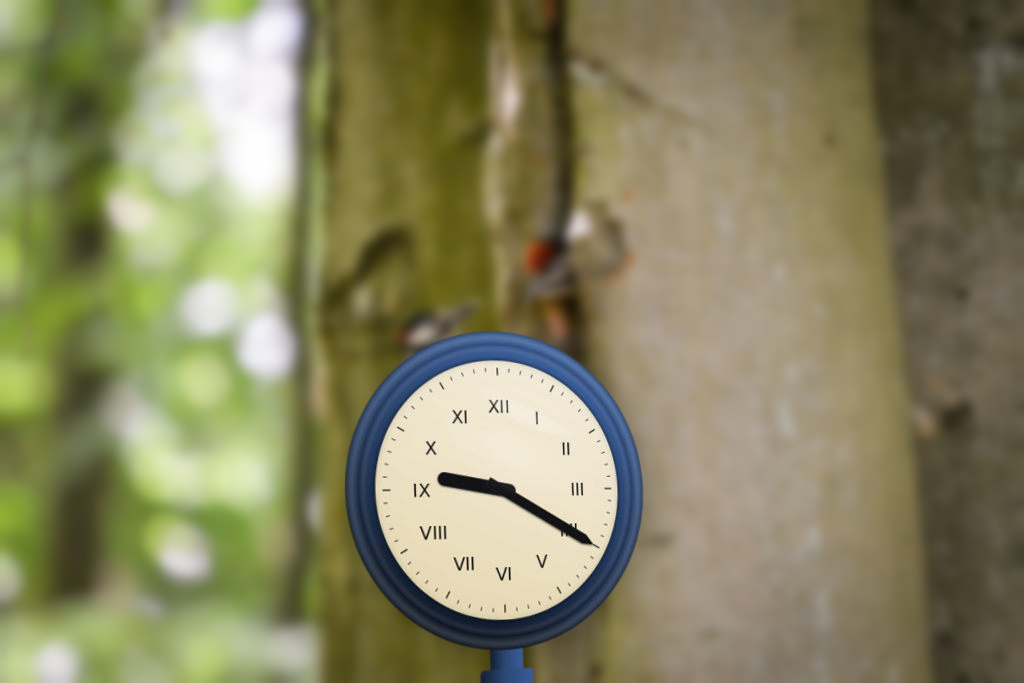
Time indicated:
9h20
